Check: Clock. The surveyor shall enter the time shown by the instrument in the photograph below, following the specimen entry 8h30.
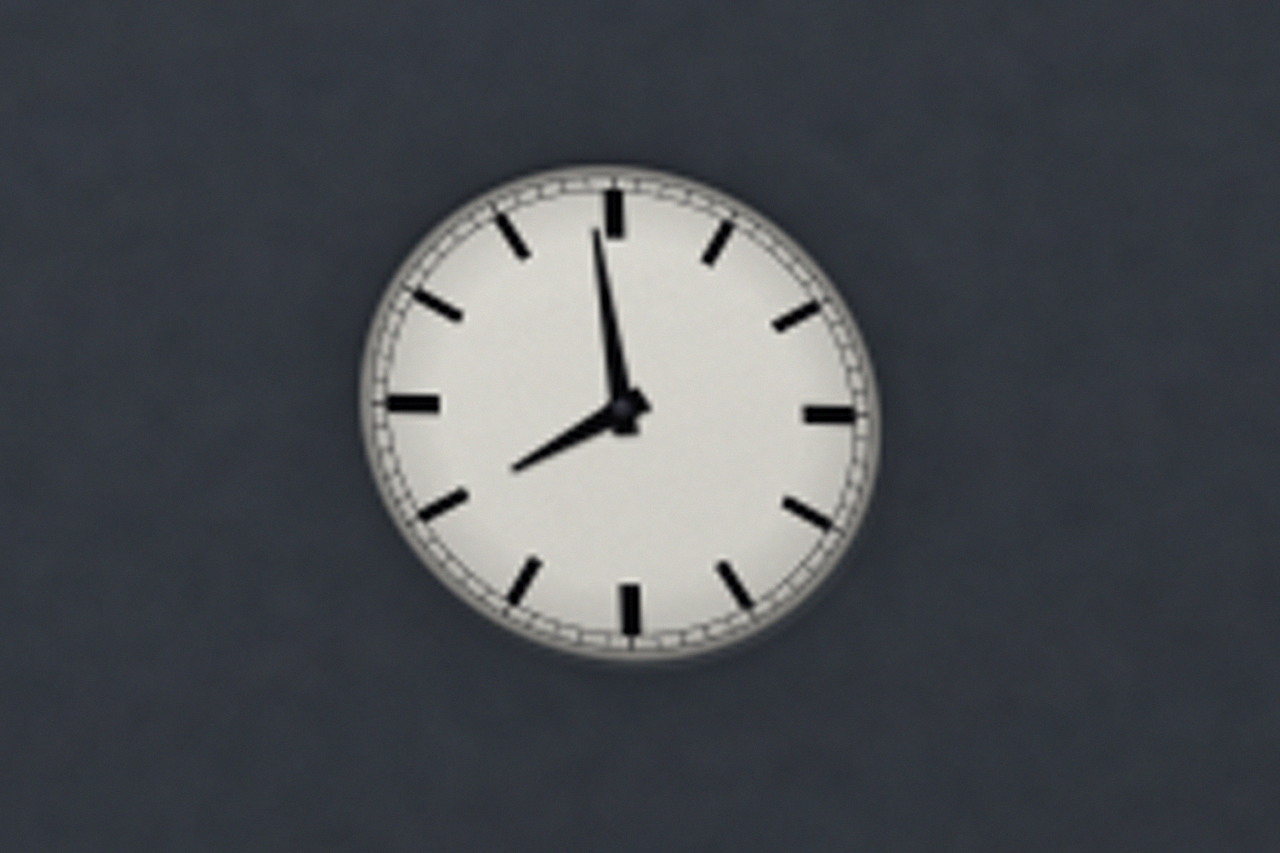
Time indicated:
7h59
